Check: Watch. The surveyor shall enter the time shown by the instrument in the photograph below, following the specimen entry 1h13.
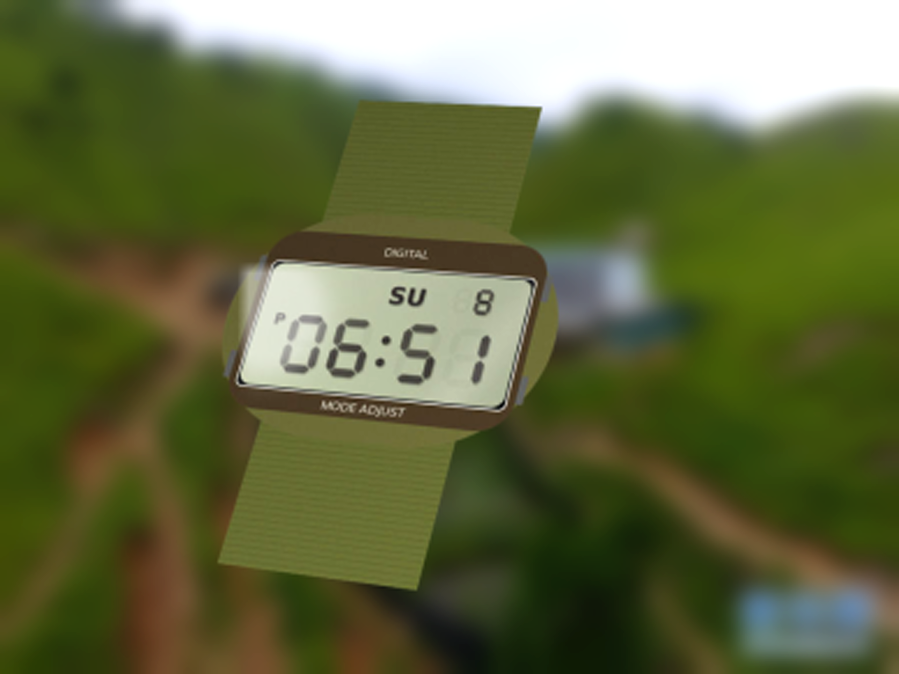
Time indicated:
6h51
